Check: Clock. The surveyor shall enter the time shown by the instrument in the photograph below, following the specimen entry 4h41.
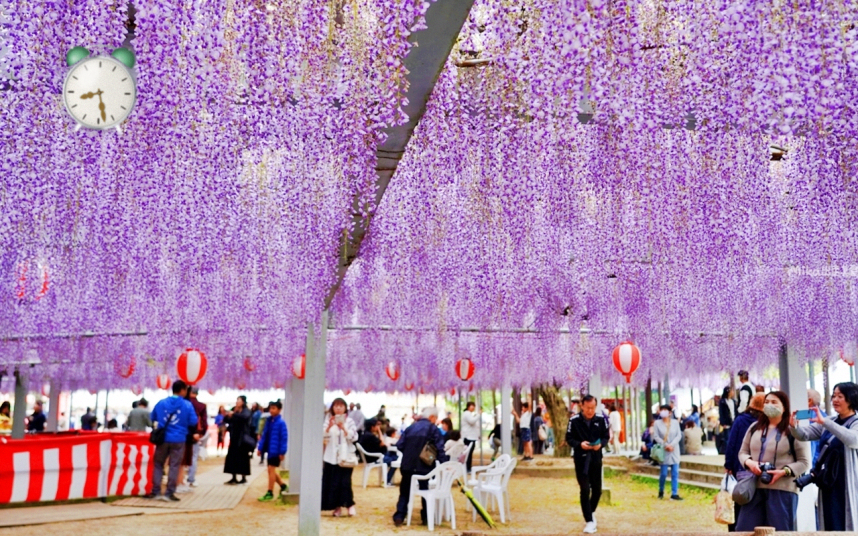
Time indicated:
8h28
